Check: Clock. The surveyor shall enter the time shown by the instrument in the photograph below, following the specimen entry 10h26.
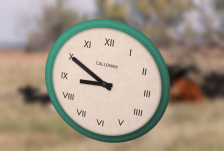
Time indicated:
8h50
